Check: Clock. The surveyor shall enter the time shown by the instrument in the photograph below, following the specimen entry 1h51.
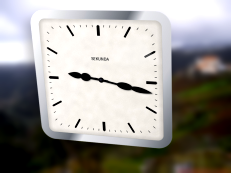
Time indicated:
9h17
